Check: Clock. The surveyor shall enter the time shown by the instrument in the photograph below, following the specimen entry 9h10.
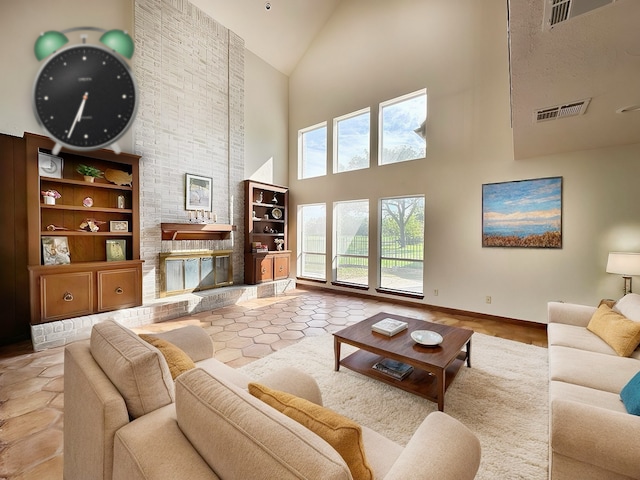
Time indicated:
6h34
